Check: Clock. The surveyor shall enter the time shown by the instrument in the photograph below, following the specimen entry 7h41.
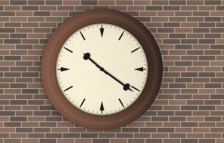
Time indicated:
10h21
